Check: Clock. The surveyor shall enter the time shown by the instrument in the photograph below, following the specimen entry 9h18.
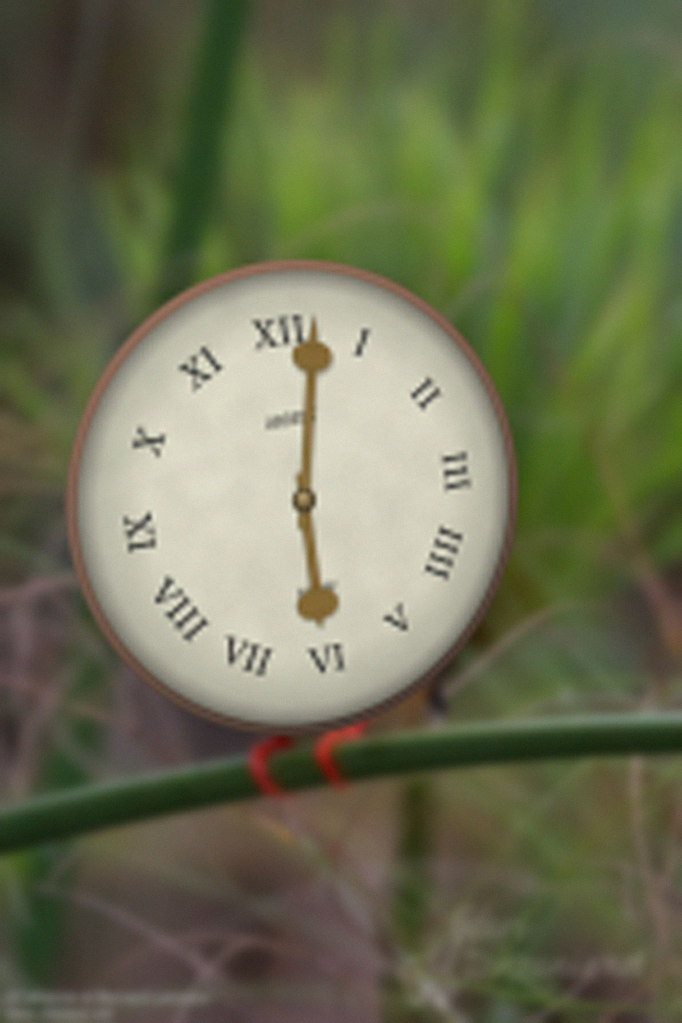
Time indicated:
6h02
